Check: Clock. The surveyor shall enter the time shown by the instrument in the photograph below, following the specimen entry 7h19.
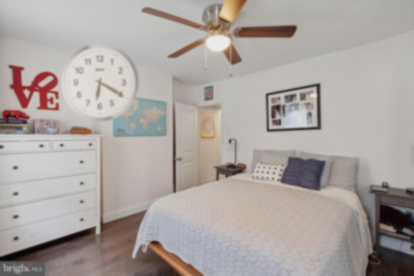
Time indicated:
6h20
